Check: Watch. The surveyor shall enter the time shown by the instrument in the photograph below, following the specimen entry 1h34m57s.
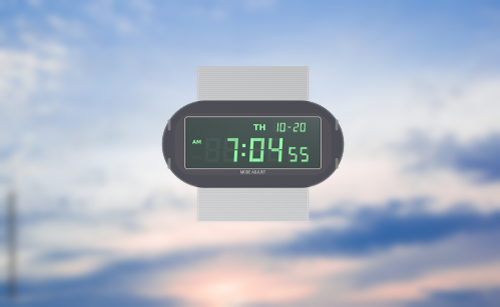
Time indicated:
7h04m55s
